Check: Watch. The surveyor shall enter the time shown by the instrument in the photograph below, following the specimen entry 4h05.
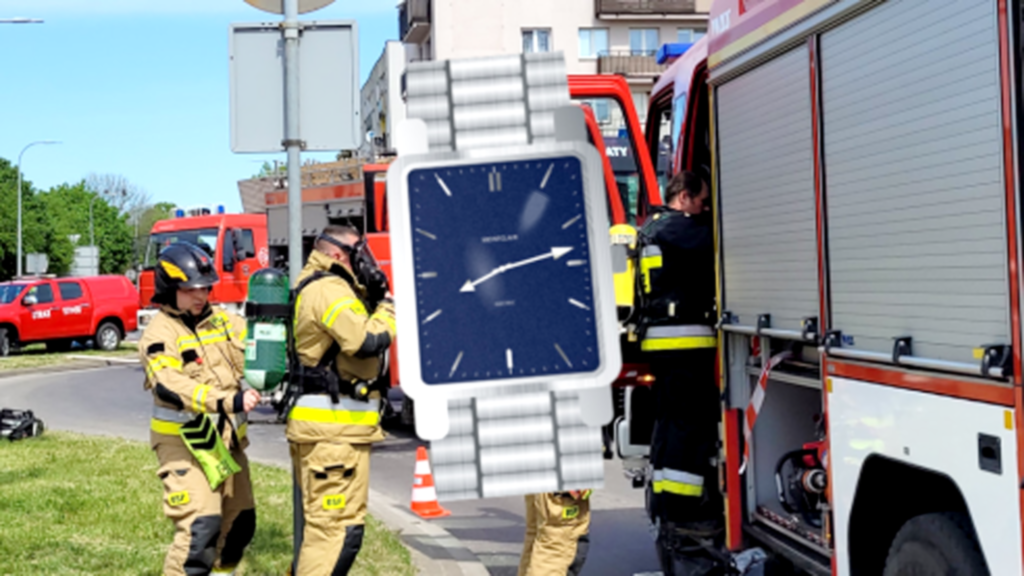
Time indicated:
8h13
